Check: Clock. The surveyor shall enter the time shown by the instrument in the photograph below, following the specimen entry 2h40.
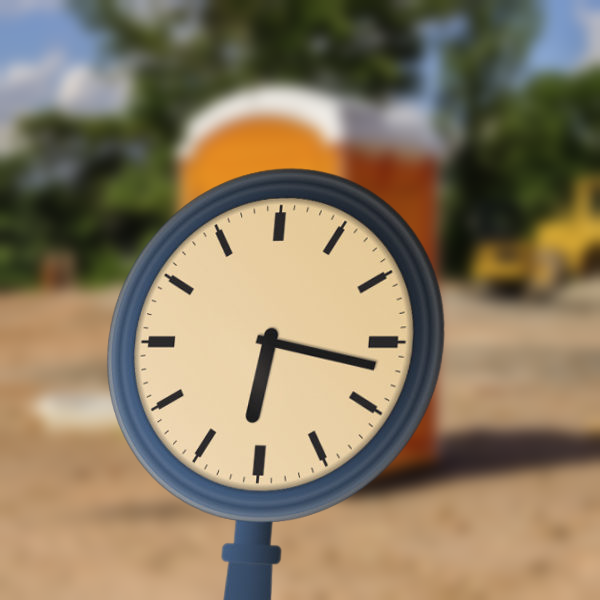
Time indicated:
6h17
